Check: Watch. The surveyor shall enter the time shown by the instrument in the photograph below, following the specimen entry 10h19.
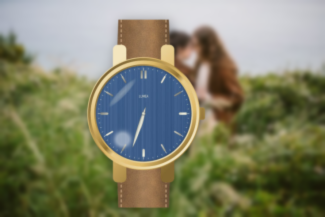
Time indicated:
6h33
